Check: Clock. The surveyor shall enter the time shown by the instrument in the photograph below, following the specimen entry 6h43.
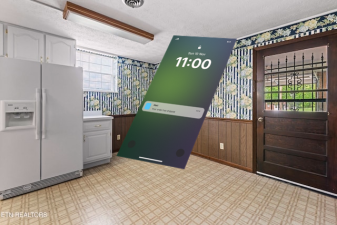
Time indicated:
11h00
